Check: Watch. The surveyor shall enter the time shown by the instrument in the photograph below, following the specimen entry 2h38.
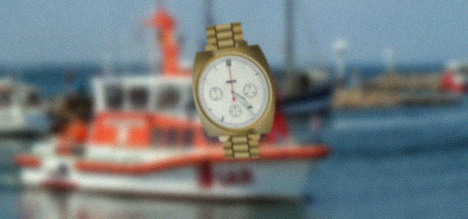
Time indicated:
4h24
